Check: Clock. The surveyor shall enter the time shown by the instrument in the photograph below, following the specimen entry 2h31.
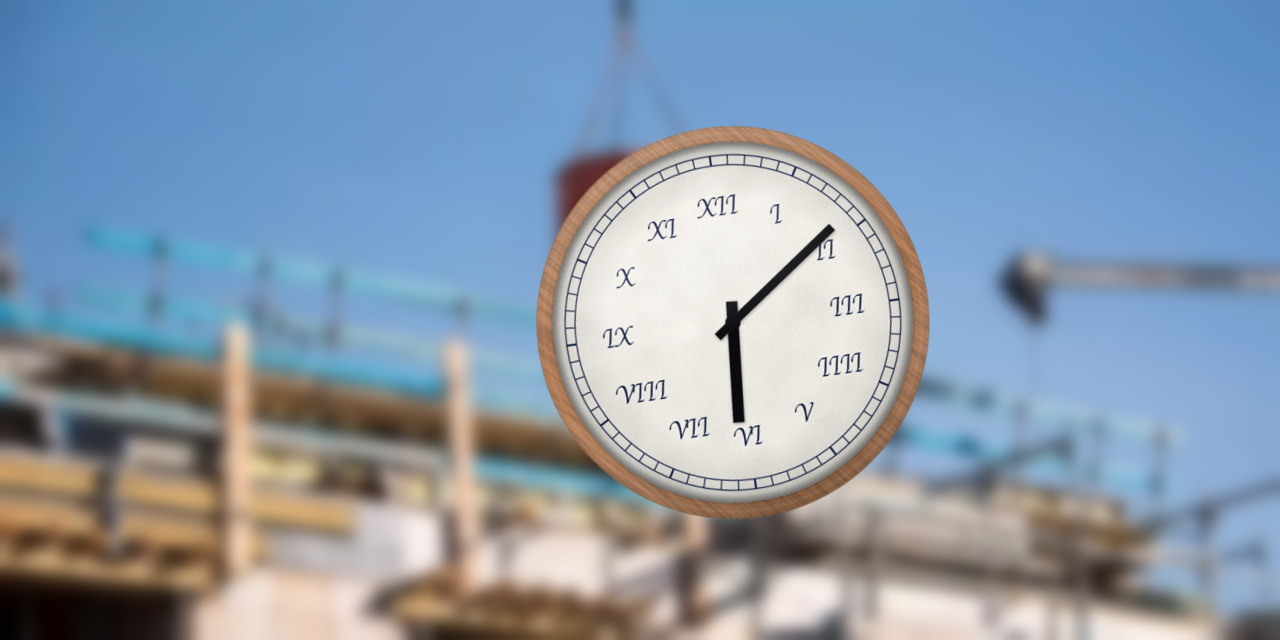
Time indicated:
6h09
